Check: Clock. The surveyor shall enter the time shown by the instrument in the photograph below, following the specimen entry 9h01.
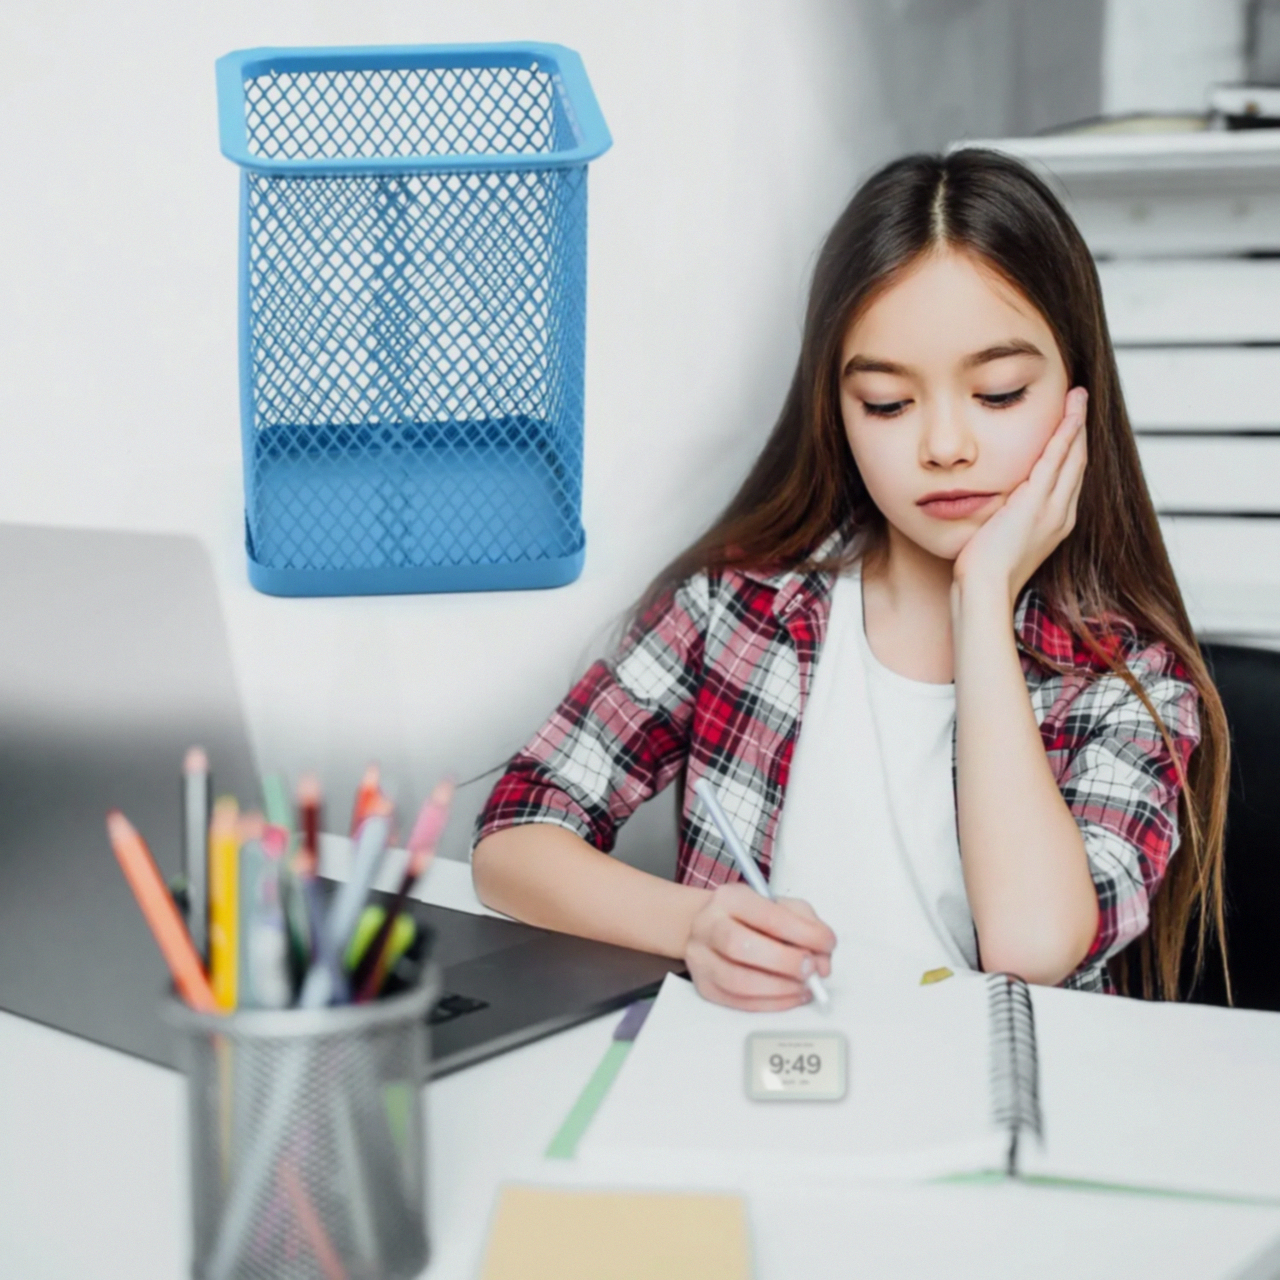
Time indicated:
9h49
